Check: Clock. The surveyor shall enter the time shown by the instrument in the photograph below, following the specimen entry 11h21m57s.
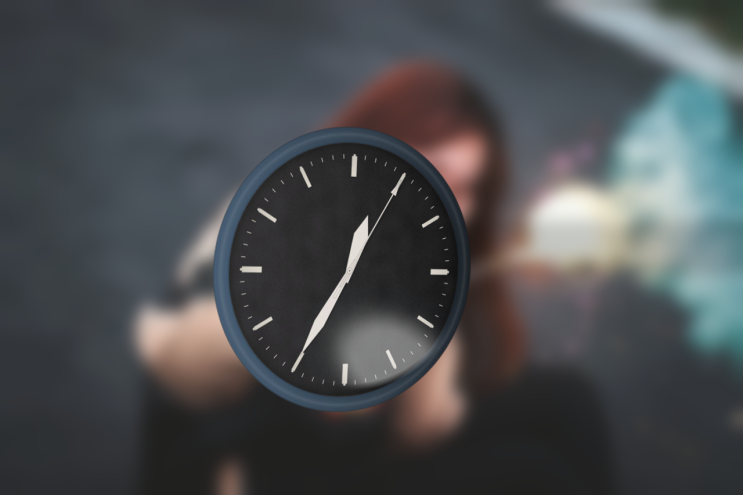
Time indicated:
12h35m05s
